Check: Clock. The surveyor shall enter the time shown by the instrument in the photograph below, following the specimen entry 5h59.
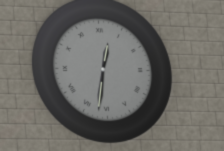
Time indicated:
12h32
